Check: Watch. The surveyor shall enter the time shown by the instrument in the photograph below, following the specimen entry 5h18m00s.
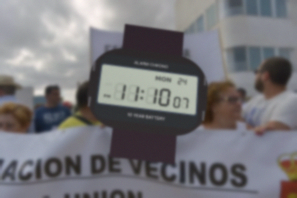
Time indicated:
11h10m07s
